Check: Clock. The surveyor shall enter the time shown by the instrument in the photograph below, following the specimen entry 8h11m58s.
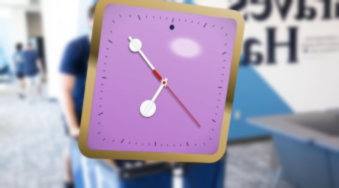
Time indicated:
6h52m22s
